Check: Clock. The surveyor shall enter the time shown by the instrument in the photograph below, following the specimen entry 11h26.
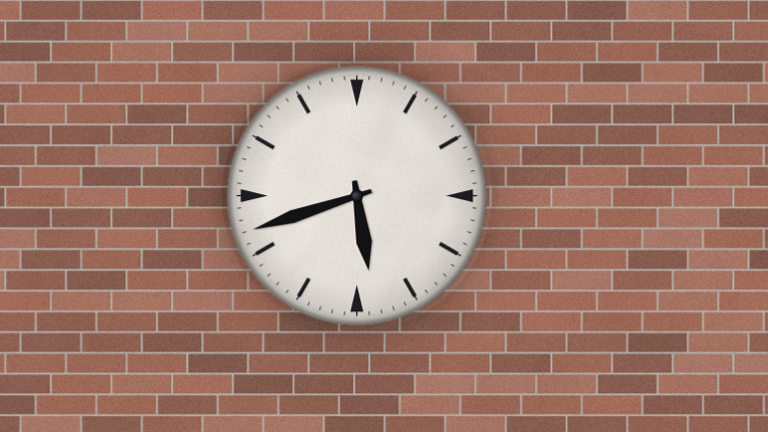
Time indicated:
5h42
